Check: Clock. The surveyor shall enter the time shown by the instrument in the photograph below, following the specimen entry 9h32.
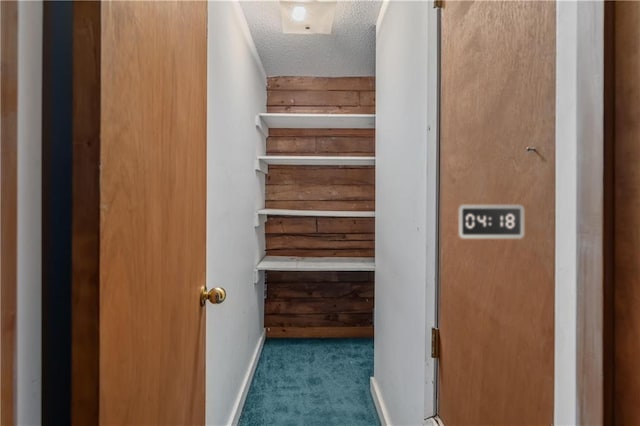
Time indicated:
4h18
